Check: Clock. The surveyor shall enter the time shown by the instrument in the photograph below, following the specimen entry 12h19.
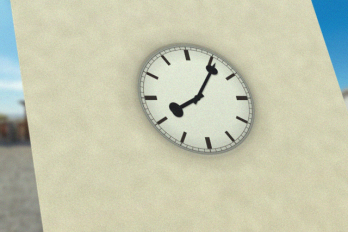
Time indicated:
8h06
